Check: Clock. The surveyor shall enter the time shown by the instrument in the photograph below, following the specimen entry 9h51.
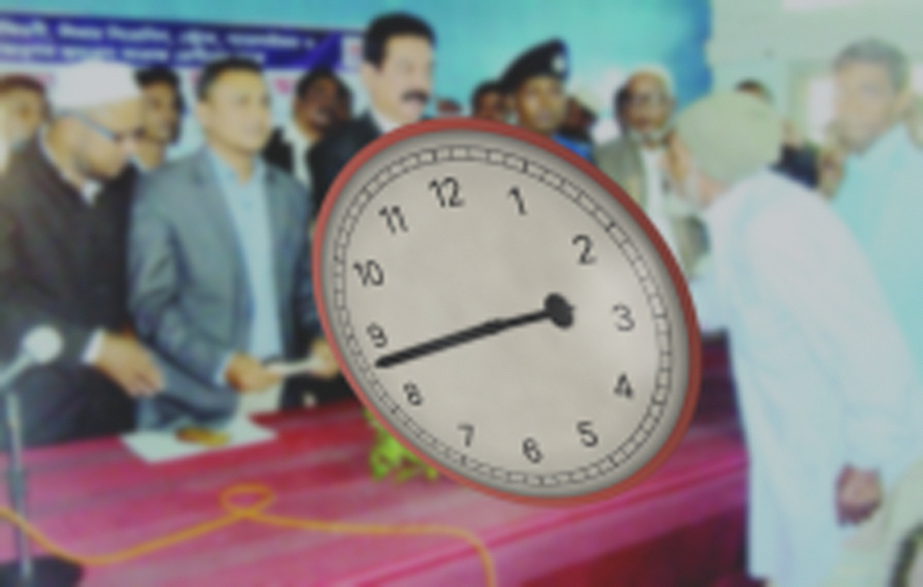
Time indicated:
2h43
